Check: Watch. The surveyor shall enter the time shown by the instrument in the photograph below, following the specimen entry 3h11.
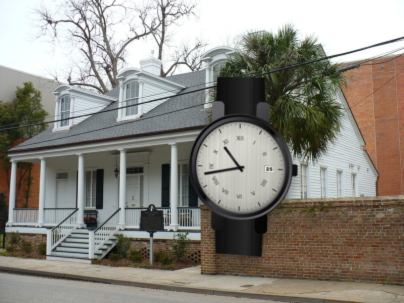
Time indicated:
10h43
